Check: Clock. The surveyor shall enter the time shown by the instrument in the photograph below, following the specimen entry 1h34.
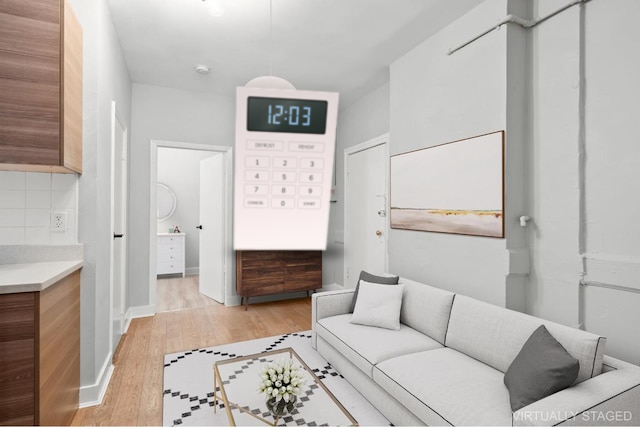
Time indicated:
12h03
